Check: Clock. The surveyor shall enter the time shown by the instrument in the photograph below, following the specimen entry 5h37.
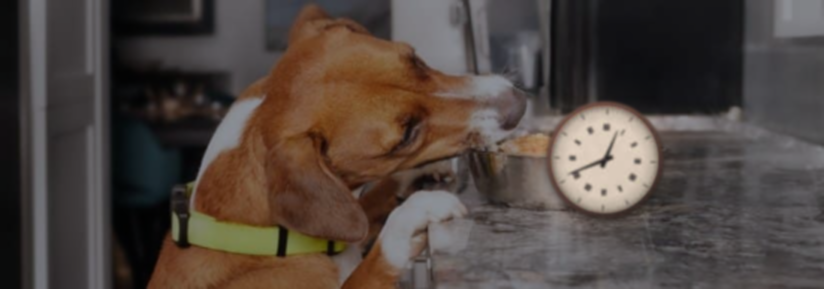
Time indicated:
12h41
